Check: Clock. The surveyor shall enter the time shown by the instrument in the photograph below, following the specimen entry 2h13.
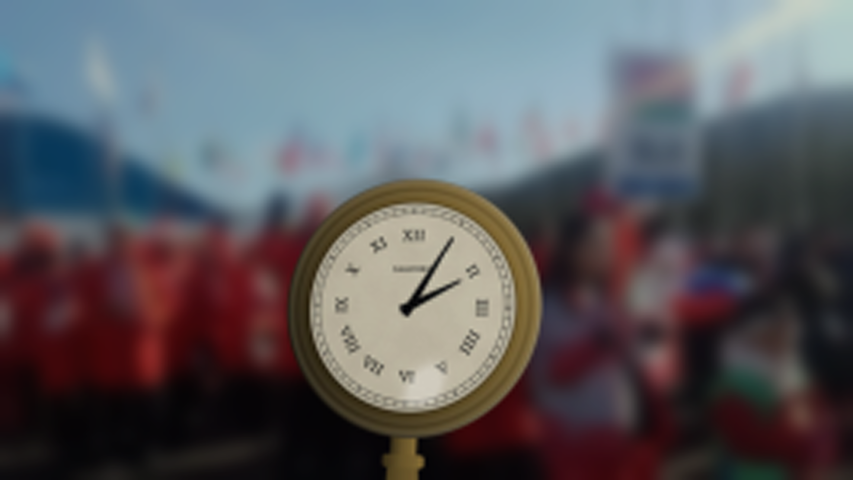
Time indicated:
2h05
